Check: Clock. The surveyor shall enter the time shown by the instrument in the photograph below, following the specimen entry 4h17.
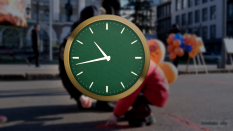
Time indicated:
10h43
